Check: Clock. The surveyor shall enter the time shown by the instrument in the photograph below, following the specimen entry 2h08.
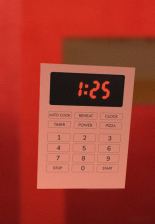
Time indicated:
1h25
